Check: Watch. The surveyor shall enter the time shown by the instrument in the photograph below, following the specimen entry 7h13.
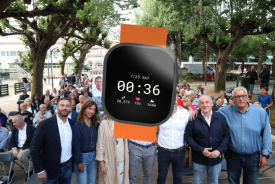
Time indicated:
0h36
